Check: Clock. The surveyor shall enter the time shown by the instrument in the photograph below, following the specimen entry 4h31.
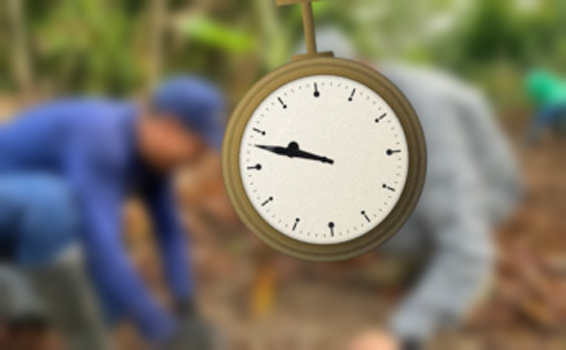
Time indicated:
9h48
